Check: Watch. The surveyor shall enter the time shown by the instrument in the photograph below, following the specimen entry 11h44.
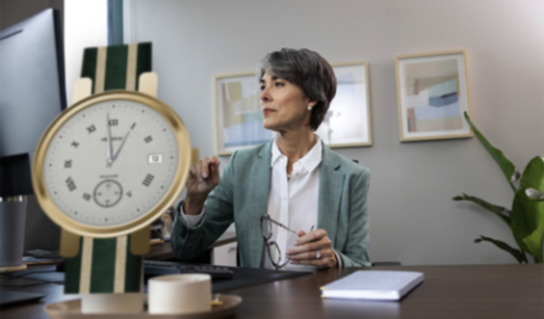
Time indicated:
12h59
